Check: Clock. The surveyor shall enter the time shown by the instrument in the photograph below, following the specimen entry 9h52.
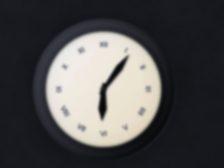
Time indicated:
6h06
